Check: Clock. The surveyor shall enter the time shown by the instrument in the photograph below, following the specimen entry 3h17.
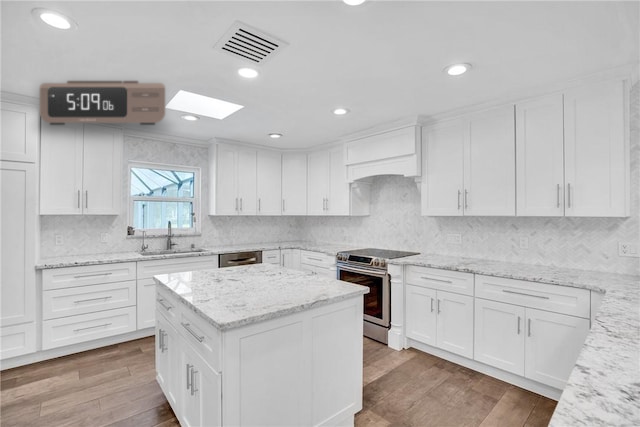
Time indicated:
5h09
